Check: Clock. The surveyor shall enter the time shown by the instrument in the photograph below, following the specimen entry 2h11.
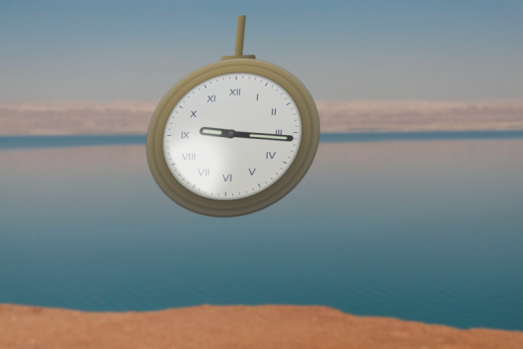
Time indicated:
9h16
